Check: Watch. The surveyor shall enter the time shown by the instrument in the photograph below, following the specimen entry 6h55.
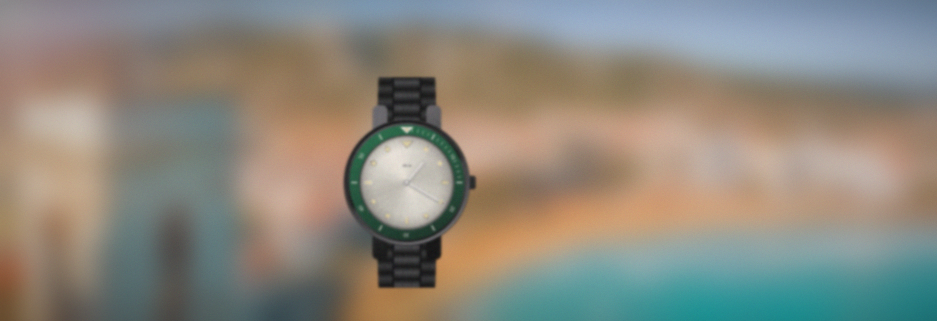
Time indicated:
1h20
